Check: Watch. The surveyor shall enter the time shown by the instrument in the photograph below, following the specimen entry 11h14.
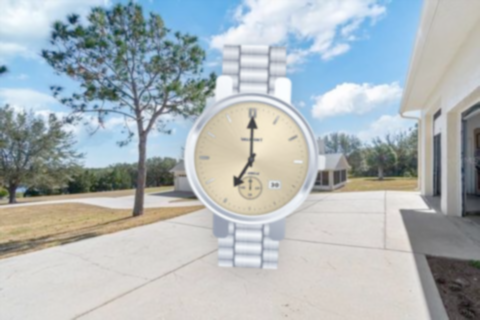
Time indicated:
7h00
